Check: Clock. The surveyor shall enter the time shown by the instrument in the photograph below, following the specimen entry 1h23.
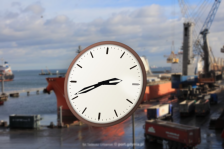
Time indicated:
2h41
